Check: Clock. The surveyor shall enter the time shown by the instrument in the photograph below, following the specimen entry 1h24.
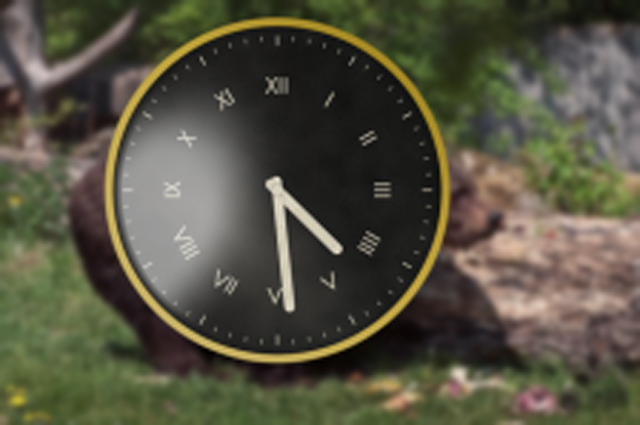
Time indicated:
4h29
